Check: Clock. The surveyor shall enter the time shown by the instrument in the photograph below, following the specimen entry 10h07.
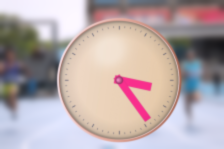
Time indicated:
3h24
